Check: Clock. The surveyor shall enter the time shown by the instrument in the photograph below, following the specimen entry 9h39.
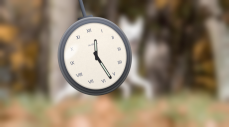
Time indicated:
12h27
